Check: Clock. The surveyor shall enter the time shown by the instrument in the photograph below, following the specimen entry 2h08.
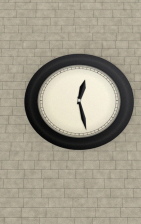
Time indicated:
12h28
